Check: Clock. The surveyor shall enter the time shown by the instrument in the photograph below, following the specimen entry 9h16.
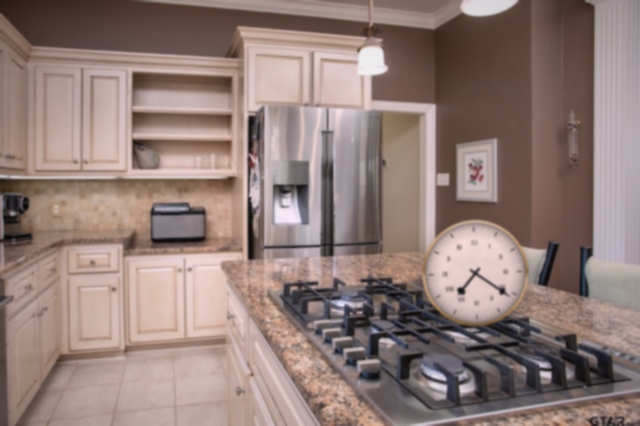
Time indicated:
7h21
